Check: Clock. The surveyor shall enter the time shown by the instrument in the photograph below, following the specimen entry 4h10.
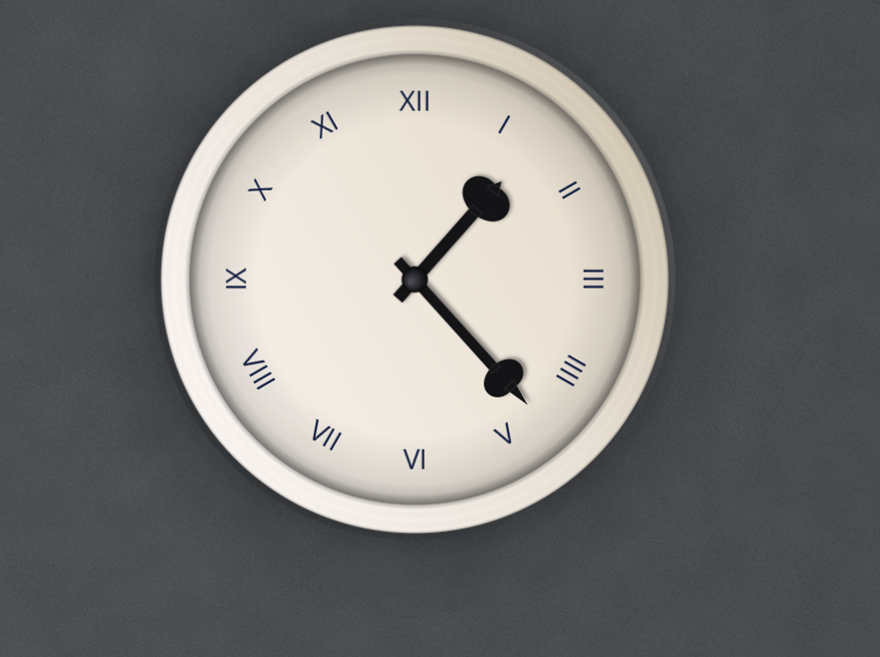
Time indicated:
1h23
